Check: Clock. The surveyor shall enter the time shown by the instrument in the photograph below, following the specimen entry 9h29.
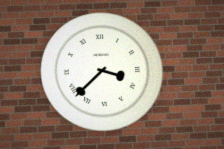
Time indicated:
3h38
